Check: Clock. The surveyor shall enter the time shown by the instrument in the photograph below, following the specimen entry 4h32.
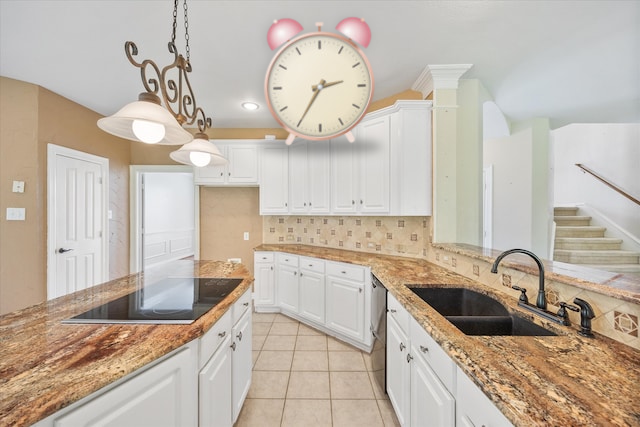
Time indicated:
2h35
